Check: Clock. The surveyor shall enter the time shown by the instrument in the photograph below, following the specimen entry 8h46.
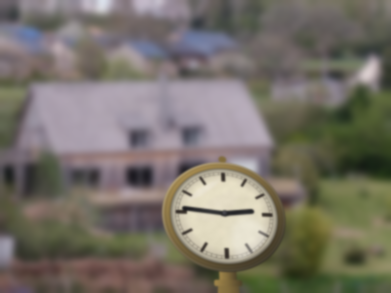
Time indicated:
2h46
